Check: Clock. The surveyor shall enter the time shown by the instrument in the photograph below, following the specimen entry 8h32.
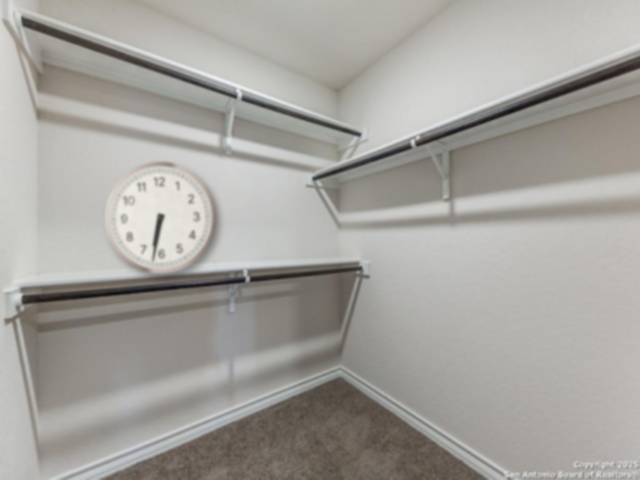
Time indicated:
6h32
